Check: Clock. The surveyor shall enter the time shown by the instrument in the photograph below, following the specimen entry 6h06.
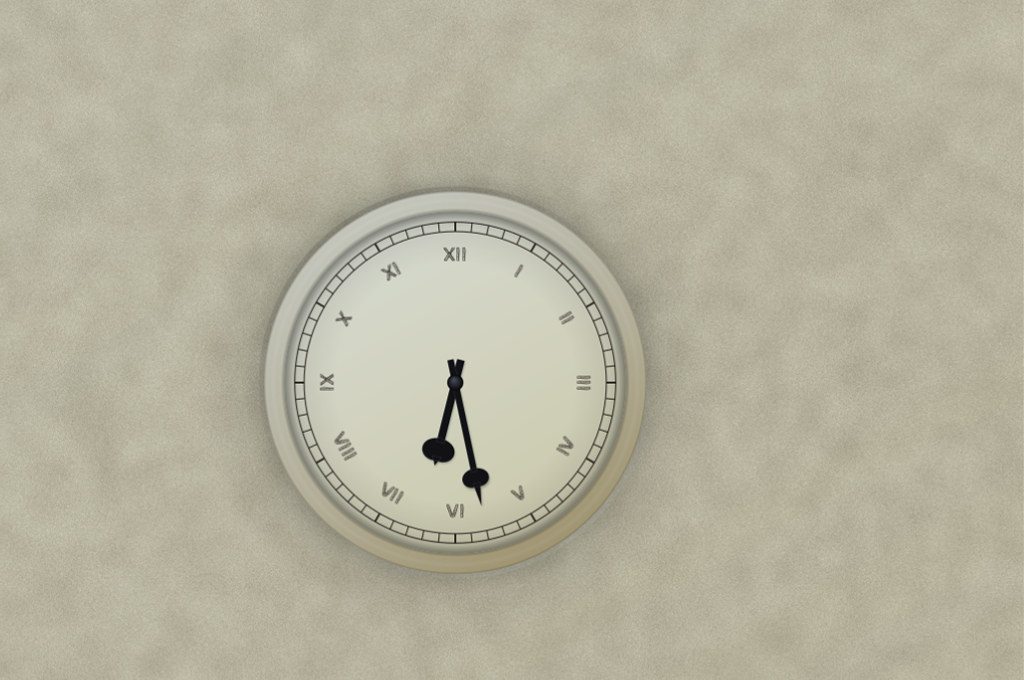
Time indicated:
6h28
